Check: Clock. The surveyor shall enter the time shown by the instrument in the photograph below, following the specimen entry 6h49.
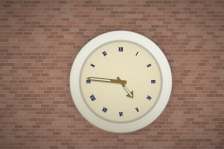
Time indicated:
4h46
